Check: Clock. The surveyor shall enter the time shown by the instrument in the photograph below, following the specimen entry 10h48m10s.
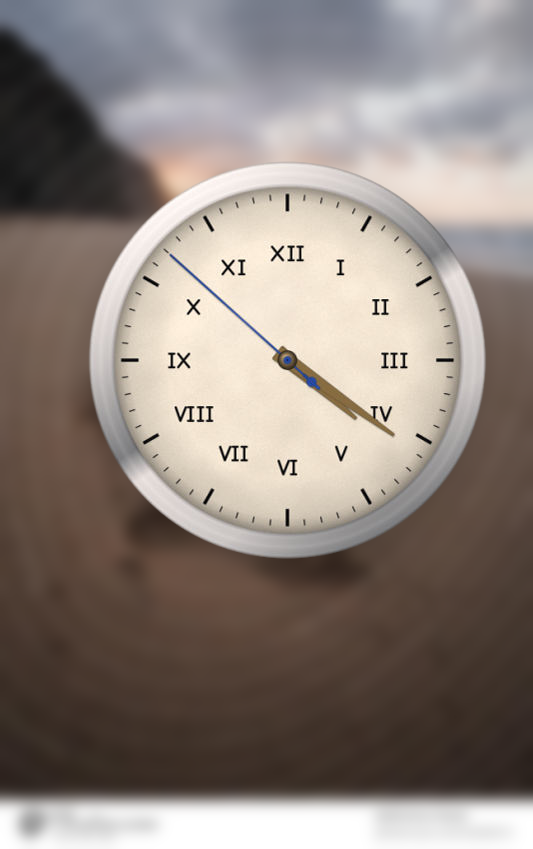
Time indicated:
4h20m52s
